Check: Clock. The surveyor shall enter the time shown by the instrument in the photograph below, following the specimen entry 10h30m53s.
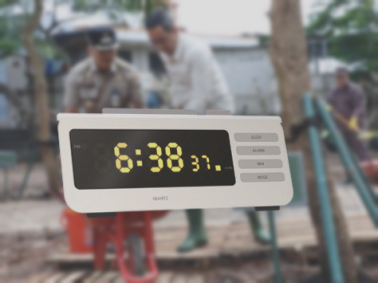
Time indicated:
6h38m37s
